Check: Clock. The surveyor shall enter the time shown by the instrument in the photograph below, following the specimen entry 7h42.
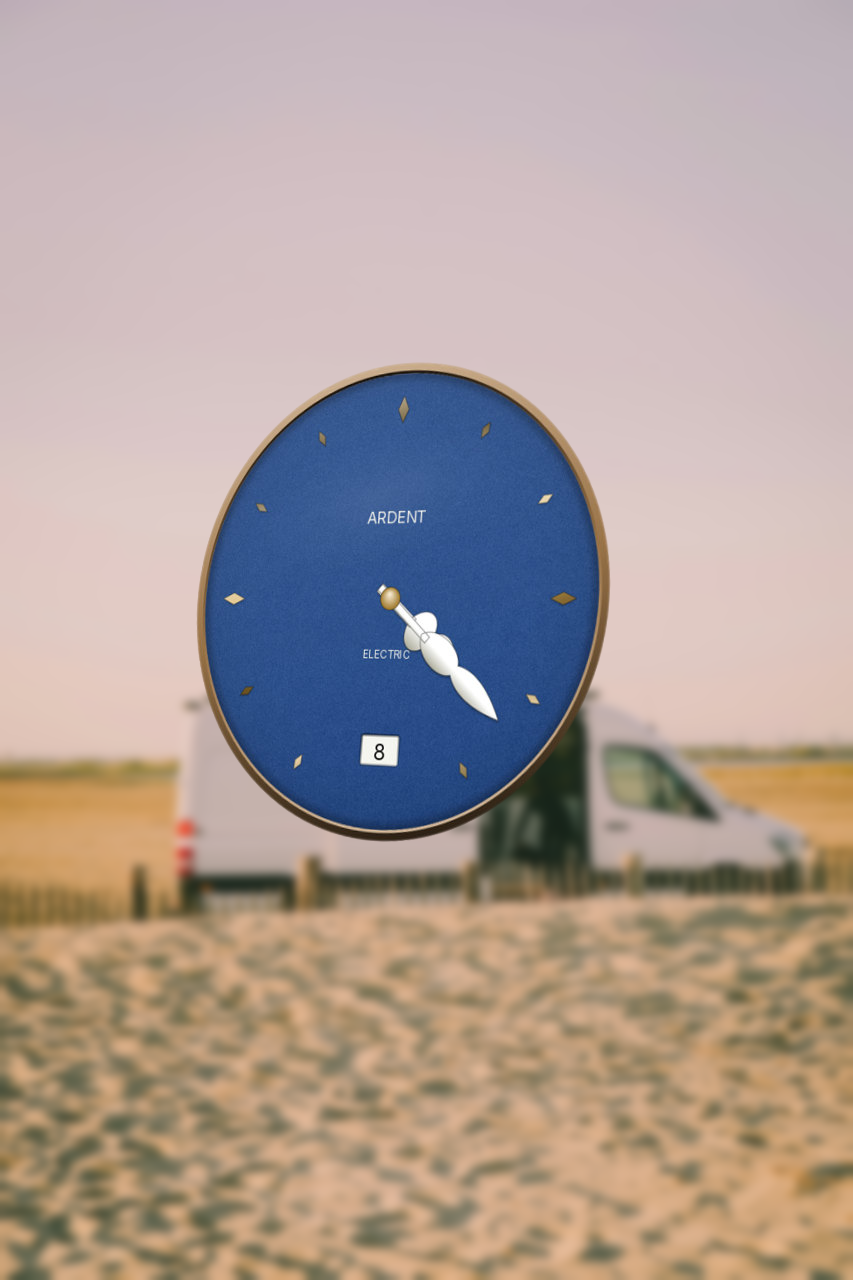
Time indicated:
4h22
